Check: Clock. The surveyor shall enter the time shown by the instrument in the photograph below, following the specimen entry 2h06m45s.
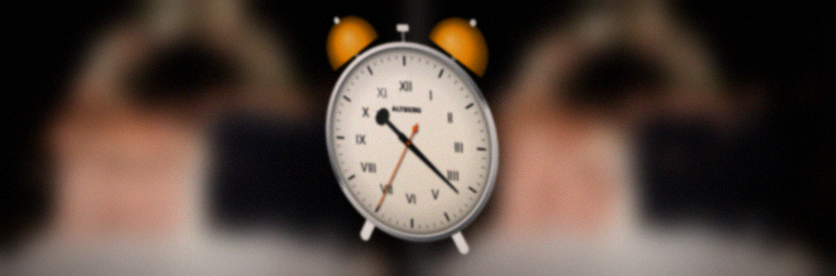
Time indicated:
10h21m35s
